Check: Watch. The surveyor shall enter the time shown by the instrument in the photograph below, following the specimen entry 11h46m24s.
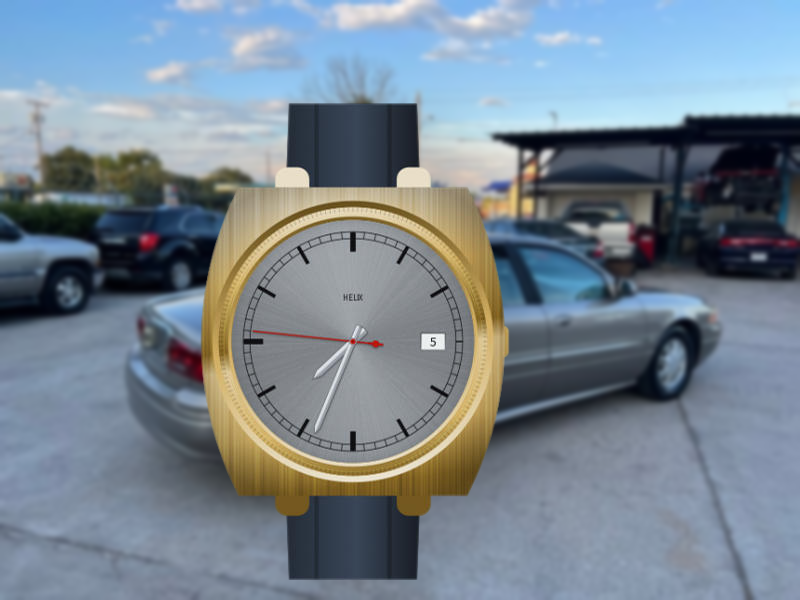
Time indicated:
7h33m46s
